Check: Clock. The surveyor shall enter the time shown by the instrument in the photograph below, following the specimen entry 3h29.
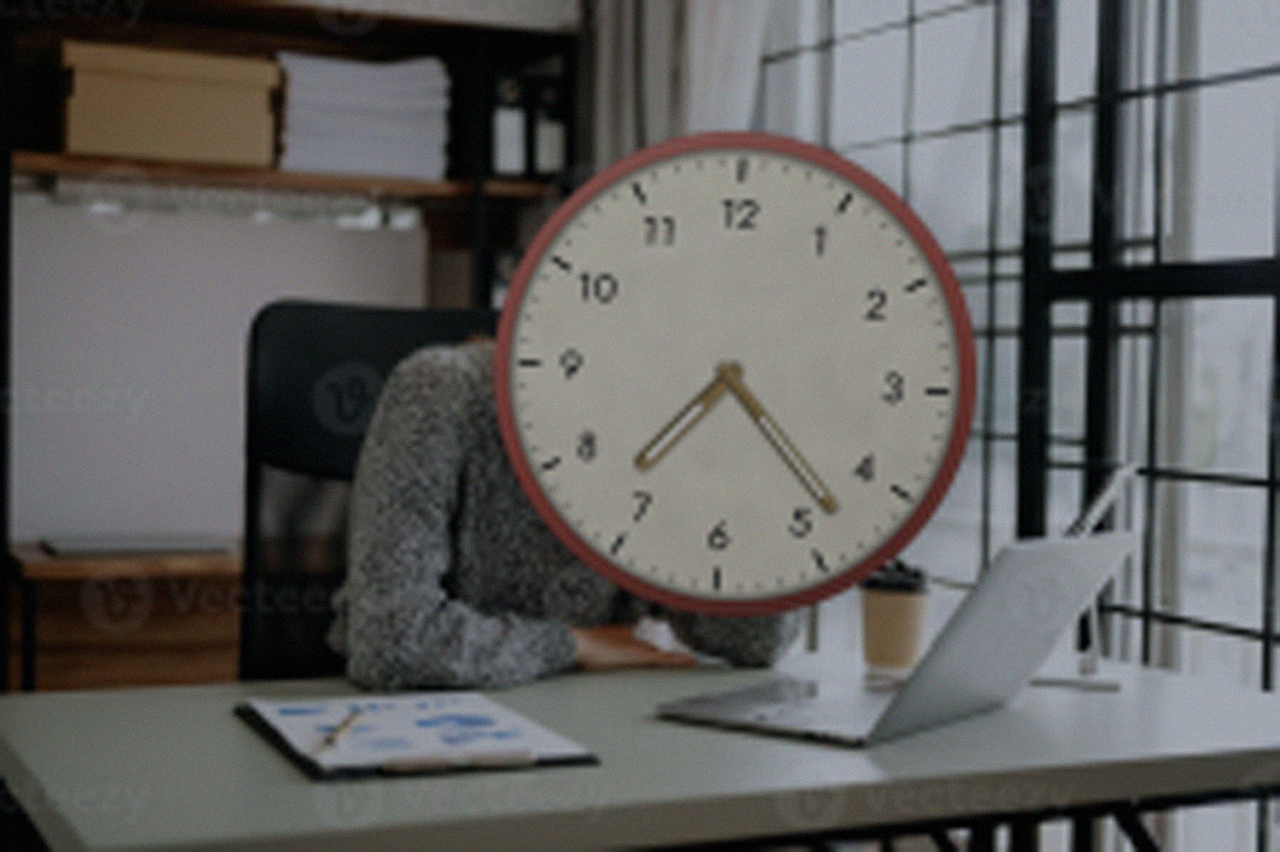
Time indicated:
7h23
